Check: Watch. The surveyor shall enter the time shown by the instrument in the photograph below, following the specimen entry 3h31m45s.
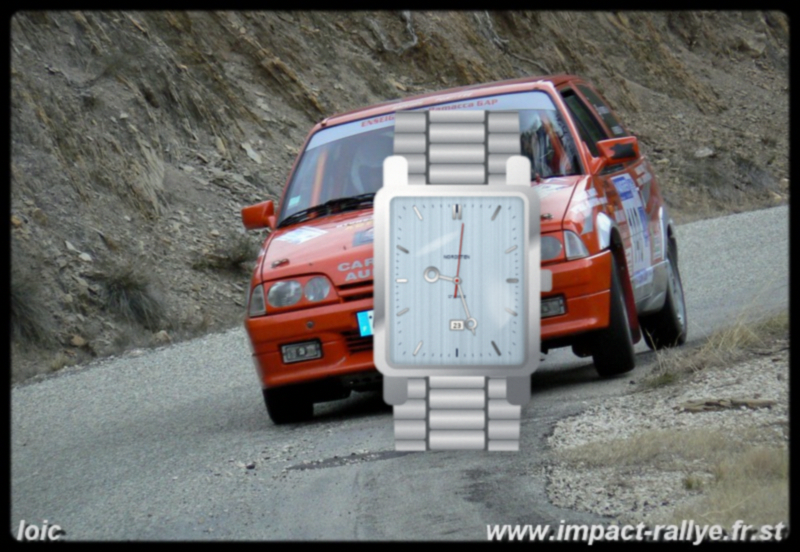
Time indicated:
9h27m01s
